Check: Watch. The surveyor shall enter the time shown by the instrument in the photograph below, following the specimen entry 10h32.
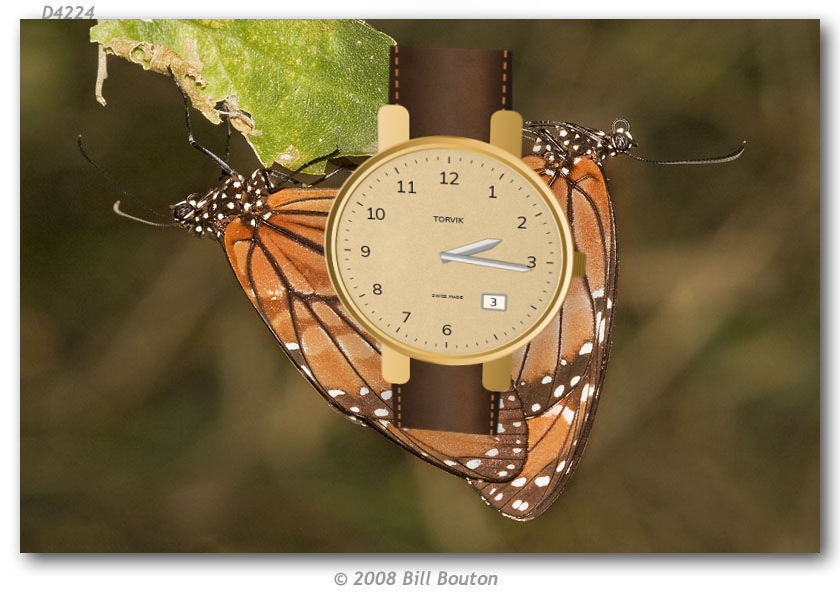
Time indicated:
2h16
